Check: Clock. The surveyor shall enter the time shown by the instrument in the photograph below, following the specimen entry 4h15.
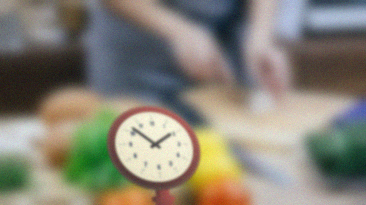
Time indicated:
1h52
